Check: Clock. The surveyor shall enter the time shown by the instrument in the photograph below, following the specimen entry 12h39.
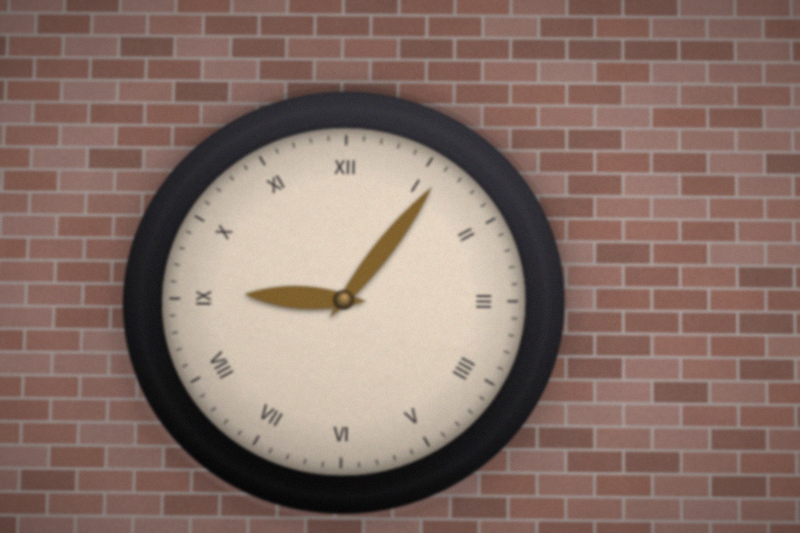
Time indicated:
9h06
